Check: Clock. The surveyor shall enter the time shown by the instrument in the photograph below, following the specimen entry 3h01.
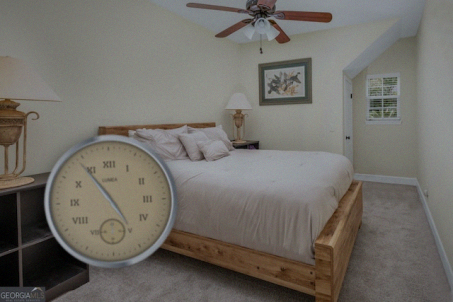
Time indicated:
4h54
